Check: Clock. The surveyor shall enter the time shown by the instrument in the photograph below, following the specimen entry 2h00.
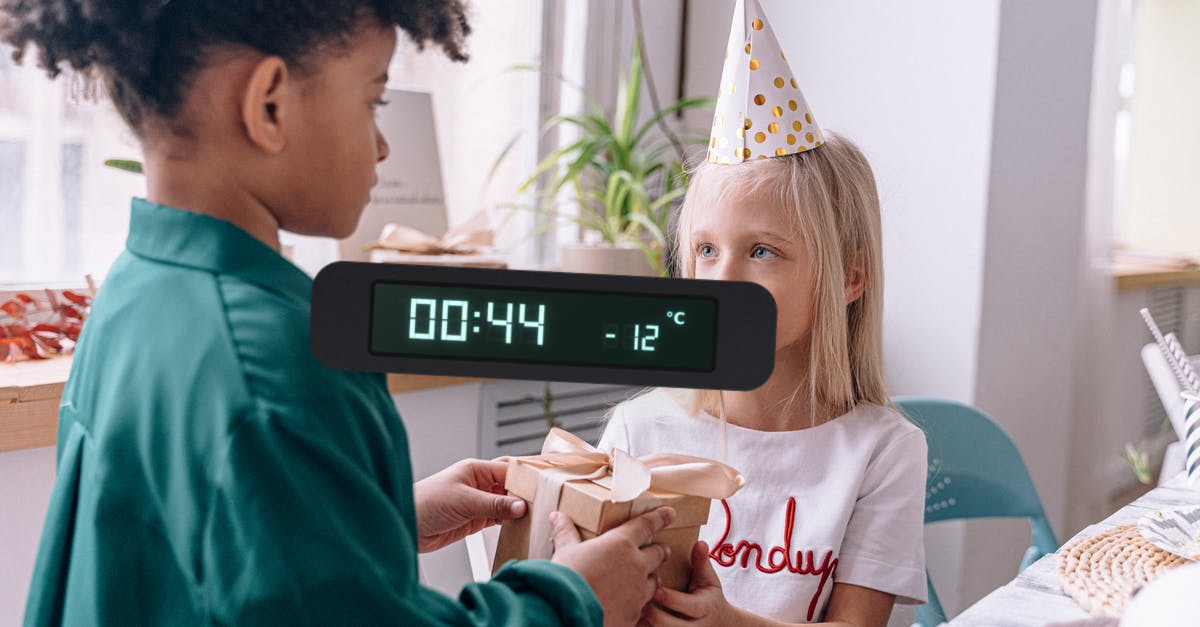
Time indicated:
0h44
